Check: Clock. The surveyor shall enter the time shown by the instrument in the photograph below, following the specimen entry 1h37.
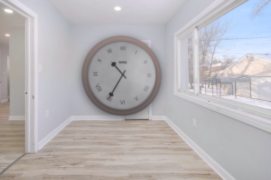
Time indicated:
10h35
